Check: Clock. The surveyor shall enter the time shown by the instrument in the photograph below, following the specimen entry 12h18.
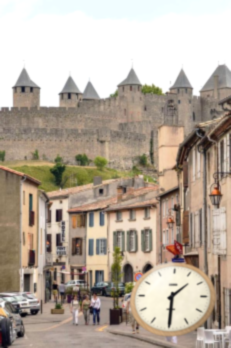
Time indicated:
1h30
